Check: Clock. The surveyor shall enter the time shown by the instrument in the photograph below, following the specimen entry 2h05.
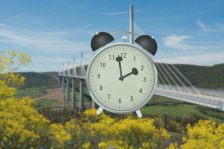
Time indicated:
1h58
